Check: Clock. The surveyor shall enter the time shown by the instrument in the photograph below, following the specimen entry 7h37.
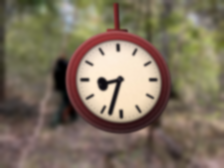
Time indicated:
8h33
